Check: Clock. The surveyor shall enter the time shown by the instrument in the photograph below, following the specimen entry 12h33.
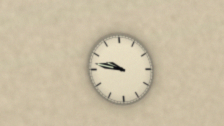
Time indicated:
9h47
